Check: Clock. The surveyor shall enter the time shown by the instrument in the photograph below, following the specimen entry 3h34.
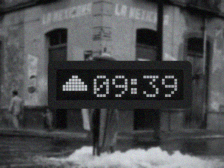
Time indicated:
9h39
